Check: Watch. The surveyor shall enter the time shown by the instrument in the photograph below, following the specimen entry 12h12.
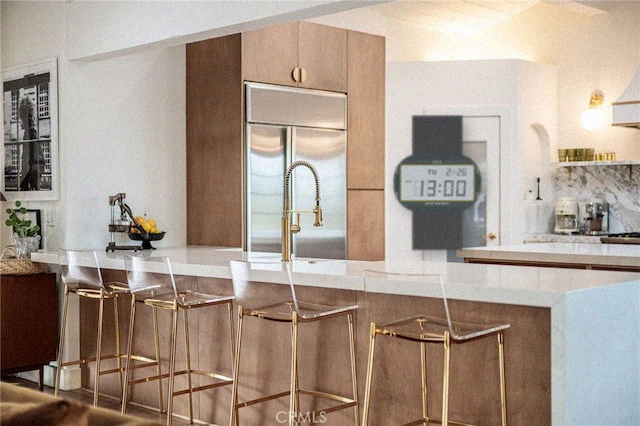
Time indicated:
13h00
